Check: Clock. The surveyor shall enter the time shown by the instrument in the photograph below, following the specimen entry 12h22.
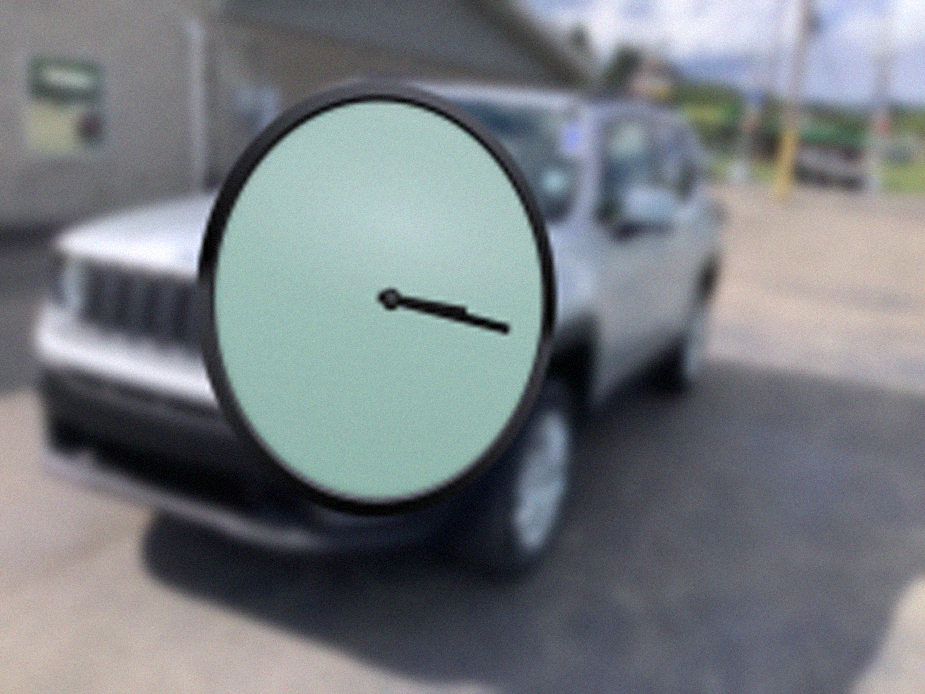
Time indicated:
3h17
